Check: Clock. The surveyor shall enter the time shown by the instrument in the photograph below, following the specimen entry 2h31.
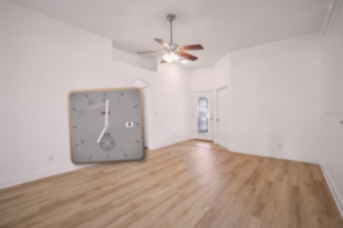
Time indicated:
7h01
